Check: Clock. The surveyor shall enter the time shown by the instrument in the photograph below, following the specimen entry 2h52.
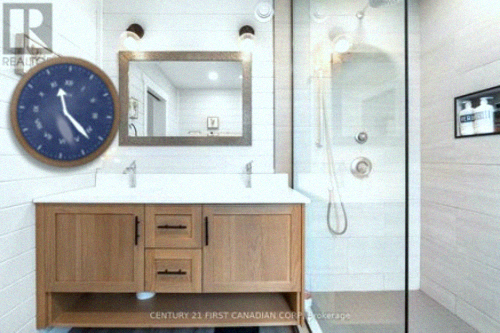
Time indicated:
11h22
